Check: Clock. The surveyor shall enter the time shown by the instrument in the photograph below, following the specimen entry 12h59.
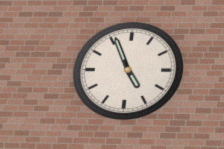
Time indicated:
4h56
